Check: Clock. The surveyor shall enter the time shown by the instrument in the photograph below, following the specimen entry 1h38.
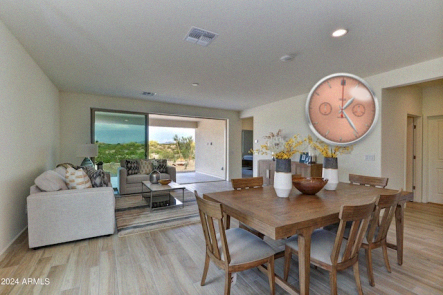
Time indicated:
1h24
